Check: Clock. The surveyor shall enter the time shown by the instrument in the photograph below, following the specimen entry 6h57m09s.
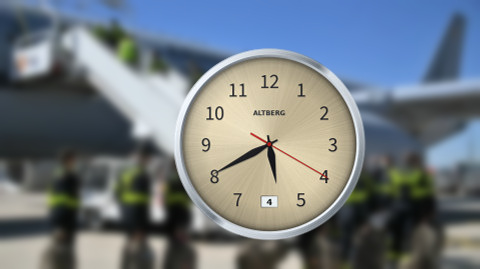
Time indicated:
5h40m20s
